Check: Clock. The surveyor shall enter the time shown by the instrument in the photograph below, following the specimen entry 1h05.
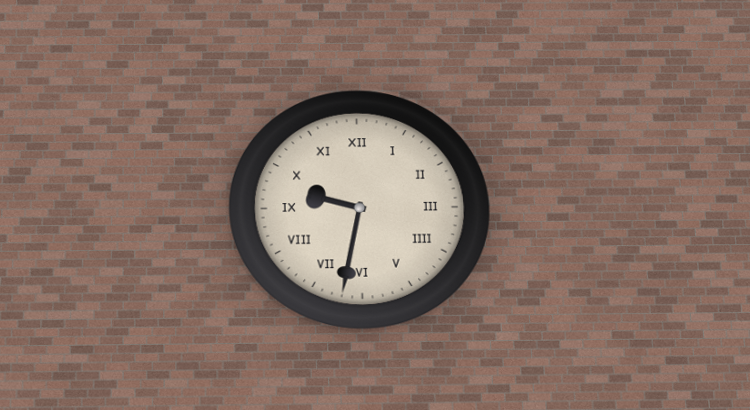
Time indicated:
9h32
